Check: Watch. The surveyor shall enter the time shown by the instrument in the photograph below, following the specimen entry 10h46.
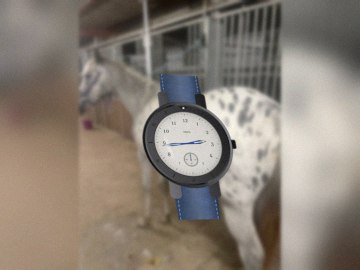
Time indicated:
2h44
